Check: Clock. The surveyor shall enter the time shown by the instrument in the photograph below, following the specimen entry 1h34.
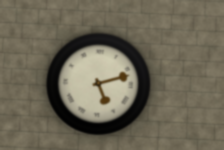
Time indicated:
5h12
